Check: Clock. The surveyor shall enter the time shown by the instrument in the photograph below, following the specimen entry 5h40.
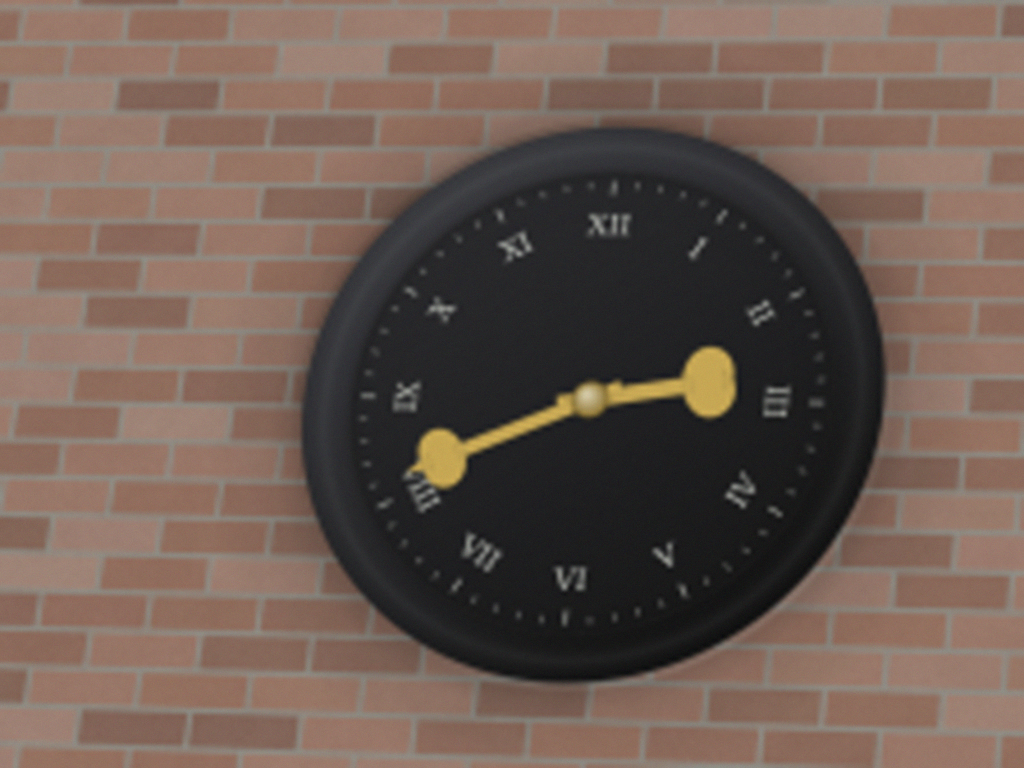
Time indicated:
2h41
